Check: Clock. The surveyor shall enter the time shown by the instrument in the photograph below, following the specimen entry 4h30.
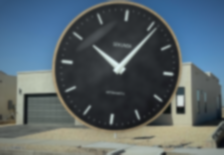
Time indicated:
10h06
